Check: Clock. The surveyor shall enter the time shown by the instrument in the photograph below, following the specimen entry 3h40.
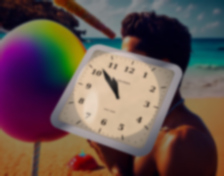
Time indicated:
10h52
